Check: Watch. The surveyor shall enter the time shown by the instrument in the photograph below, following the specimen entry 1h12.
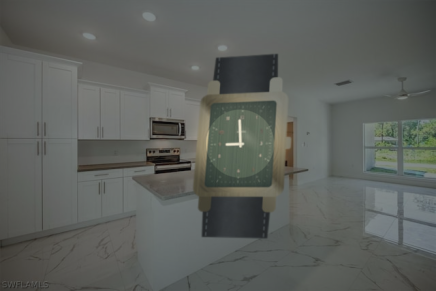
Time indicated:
8h59
